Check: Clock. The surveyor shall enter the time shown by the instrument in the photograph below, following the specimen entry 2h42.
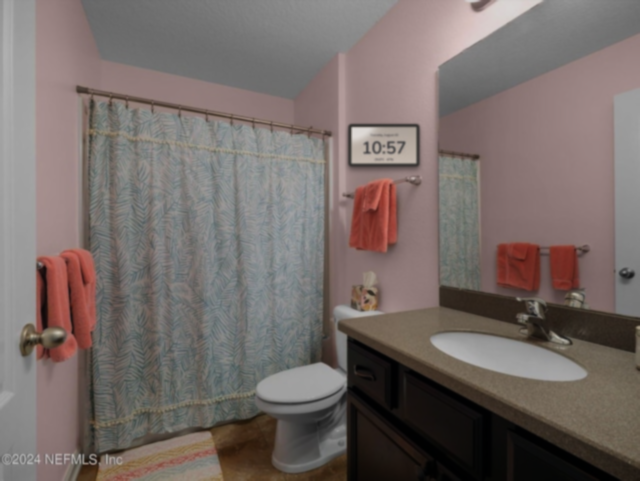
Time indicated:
10h57
